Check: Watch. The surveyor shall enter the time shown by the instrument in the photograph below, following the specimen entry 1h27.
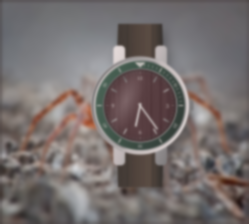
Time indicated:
6h24
